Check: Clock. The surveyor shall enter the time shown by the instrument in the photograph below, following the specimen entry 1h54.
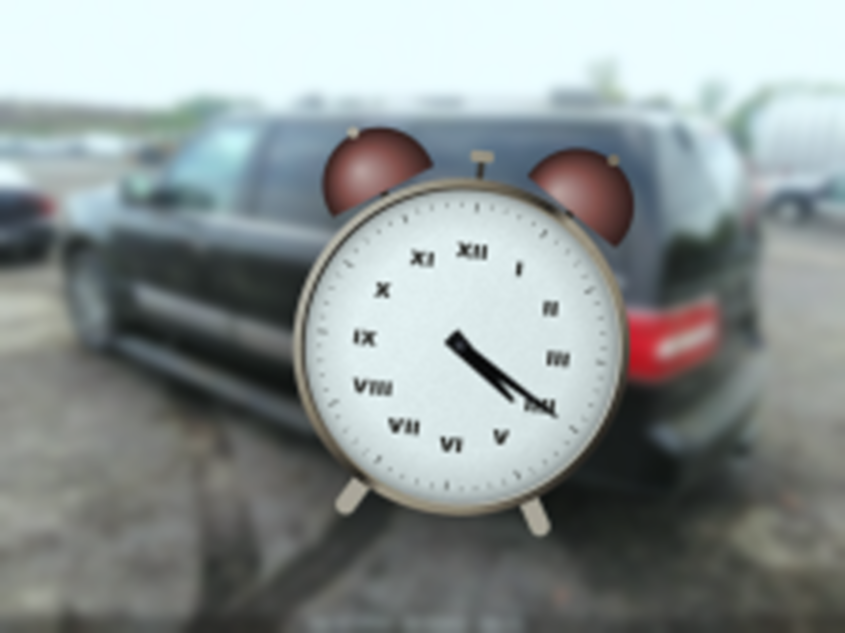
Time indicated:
4h20
